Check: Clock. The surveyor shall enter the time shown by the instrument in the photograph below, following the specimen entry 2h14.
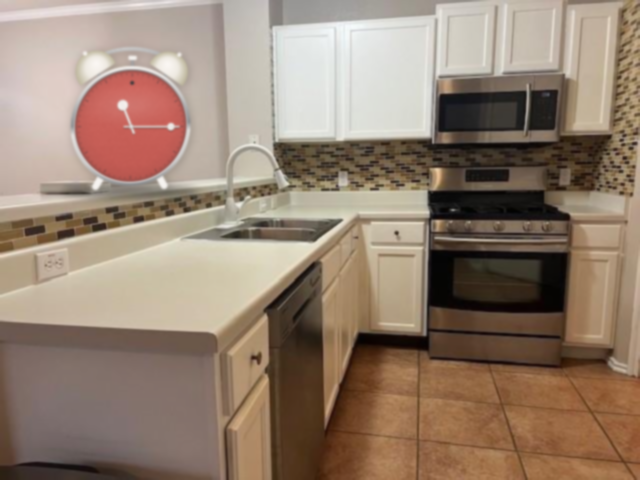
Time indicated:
11h15
